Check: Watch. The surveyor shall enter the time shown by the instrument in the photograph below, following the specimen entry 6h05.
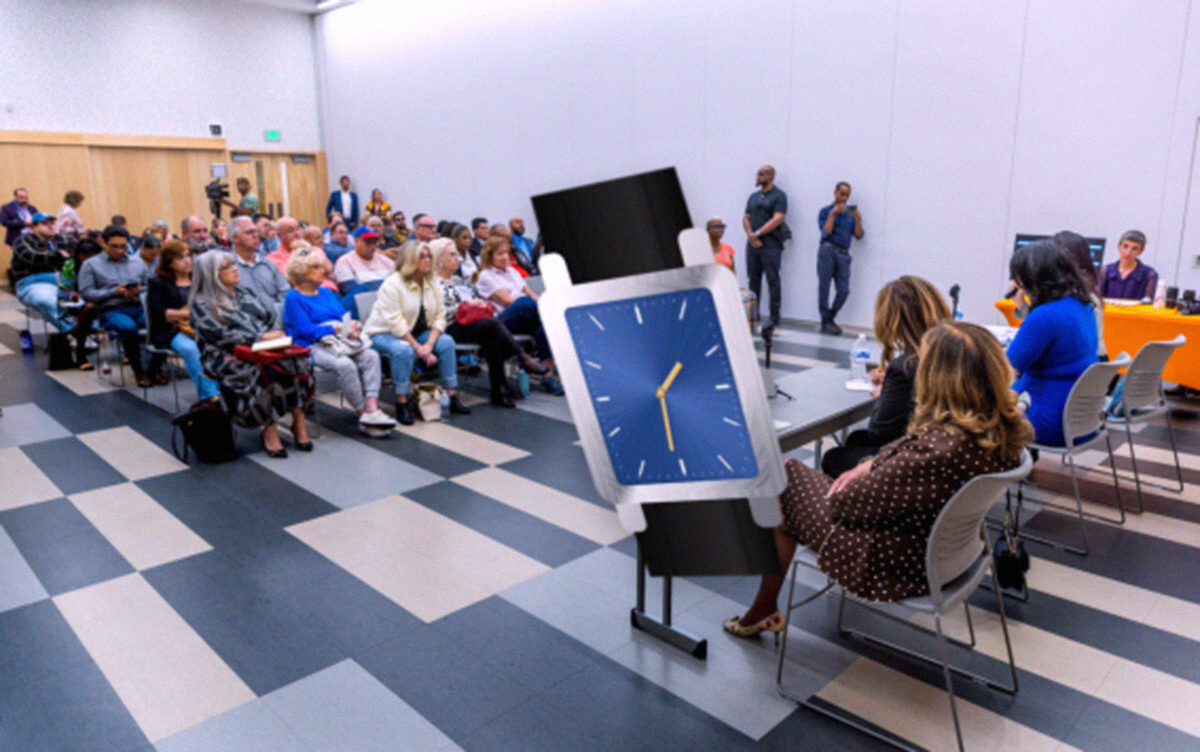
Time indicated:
1h31
